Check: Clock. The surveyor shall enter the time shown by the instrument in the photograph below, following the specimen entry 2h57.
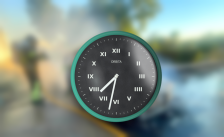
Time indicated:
7h32
